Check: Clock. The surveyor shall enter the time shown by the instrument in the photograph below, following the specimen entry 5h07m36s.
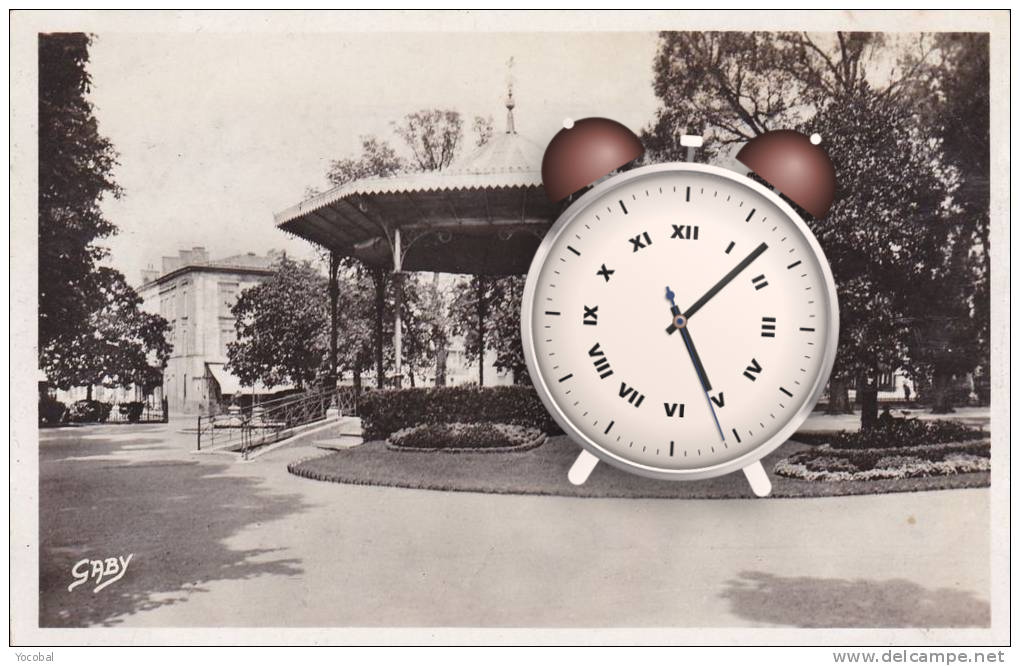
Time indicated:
5h07m26s
